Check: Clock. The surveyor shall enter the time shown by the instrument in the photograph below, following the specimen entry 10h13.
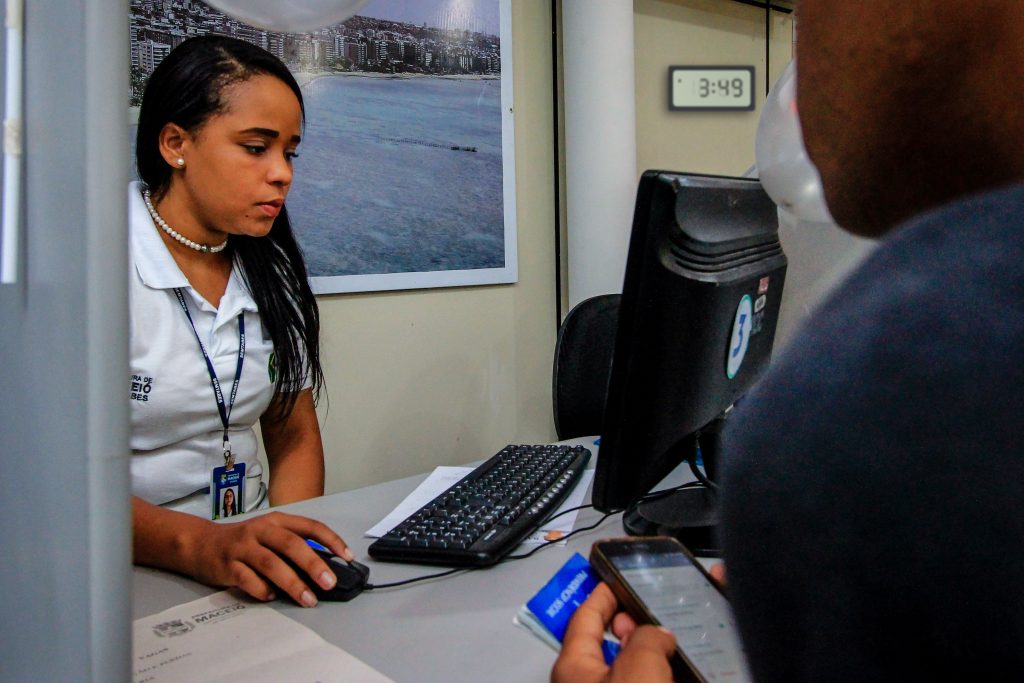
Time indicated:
3h49
